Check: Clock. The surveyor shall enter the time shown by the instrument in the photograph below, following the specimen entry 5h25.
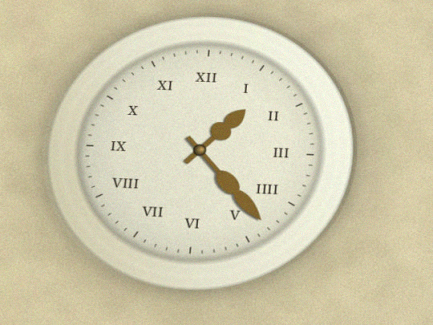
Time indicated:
1h23
